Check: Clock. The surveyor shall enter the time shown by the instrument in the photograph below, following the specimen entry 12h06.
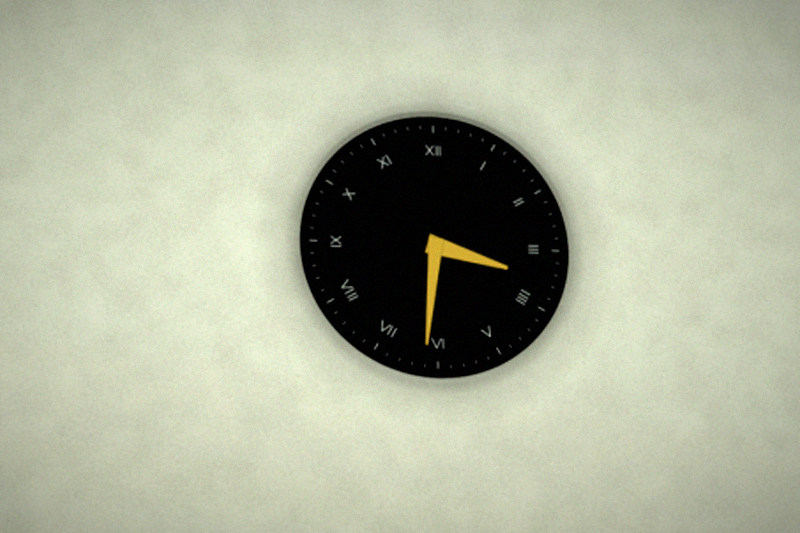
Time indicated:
3h31
